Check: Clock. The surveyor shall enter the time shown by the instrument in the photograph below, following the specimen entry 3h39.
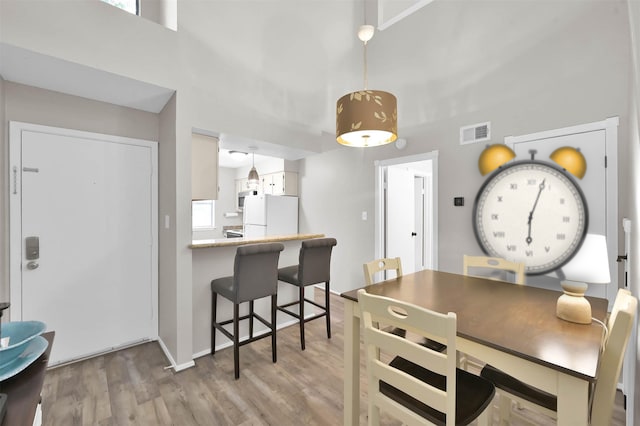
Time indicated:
6h03
